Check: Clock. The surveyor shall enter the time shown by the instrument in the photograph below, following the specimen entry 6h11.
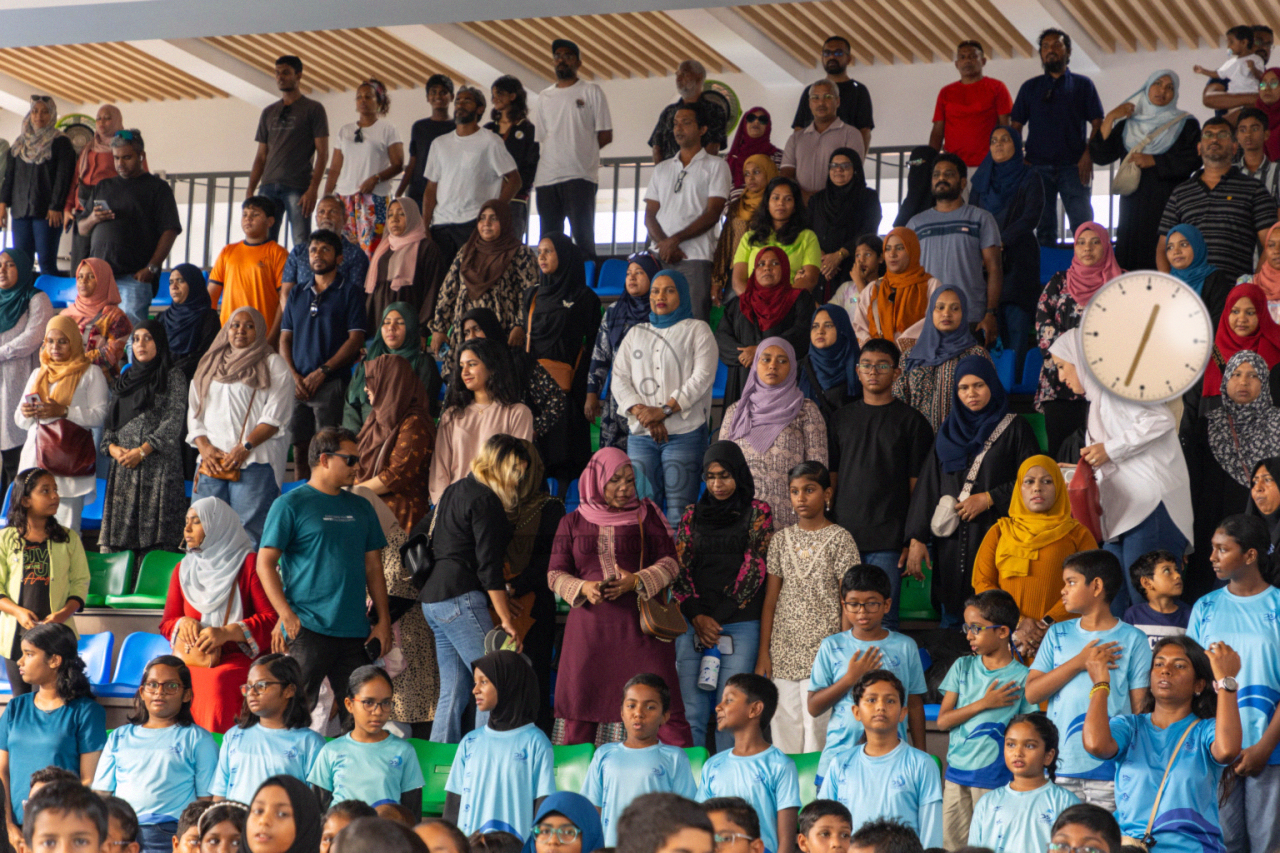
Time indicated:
12h33
